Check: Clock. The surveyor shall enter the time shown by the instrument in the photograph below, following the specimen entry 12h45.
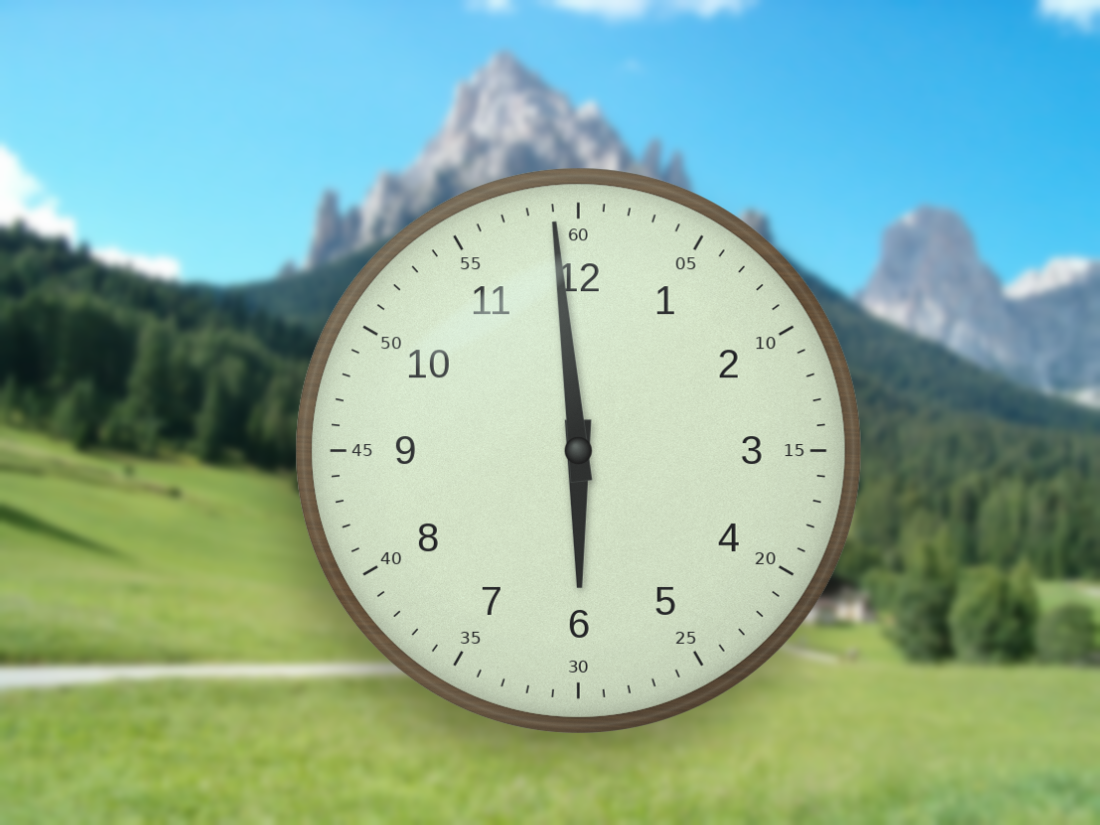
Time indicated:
5h59
